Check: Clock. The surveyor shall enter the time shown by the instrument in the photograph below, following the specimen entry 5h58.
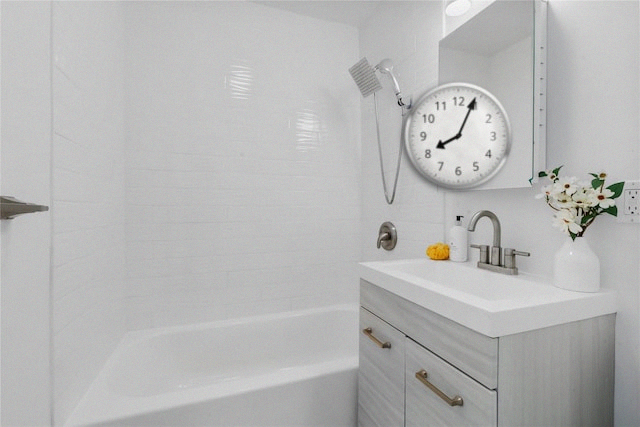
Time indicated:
8h04
